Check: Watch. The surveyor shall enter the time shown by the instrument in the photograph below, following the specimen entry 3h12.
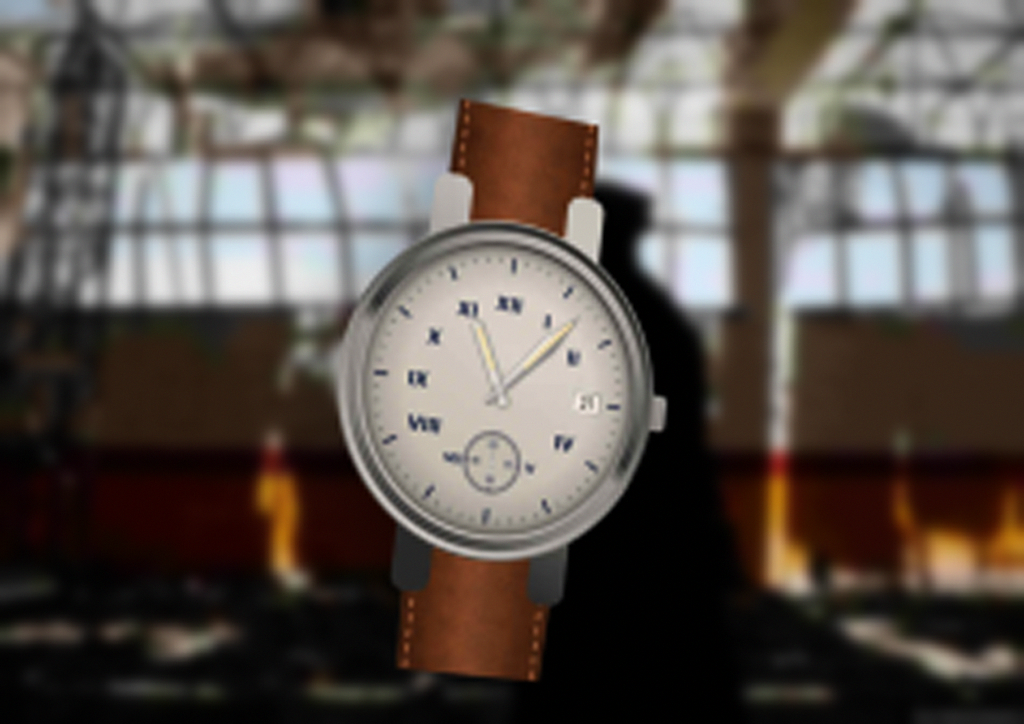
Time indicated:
11h07
